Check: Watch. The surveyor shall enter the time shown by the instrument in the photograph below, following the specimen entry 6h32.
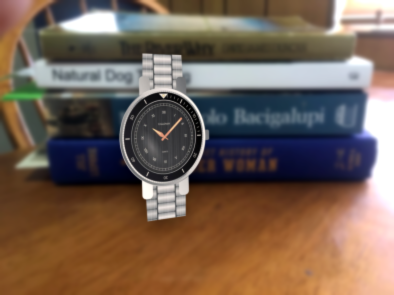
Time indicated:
10h08
